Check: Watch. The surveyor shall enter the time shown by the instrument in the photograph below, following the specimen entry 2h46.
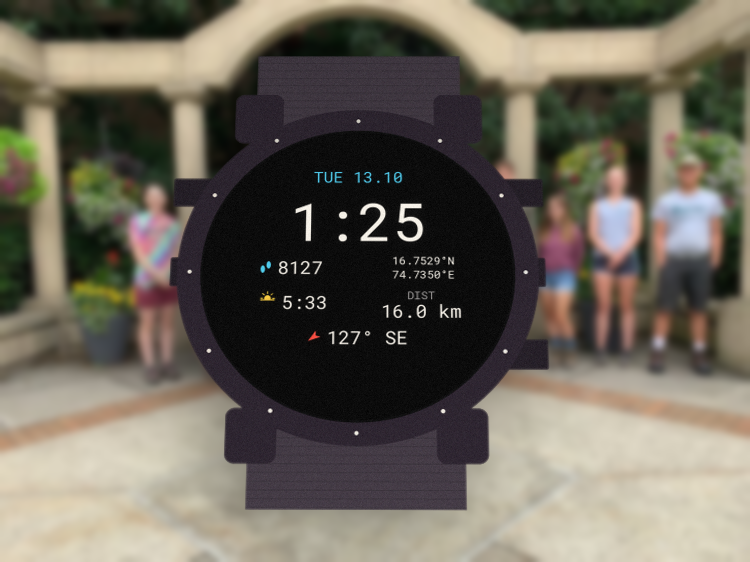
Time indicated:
1h25
